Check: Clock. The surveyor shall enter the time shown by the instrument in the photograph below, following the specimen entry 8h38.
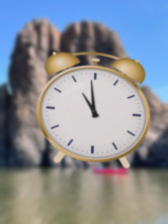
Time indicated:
10h59
